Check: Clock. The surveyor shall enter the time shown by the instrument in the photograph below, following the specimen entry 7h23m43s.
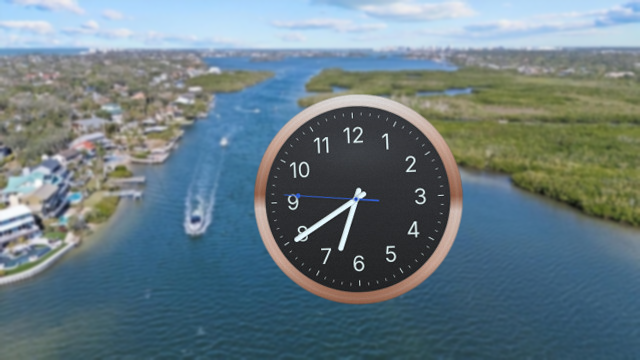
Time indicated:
6h39m46s
